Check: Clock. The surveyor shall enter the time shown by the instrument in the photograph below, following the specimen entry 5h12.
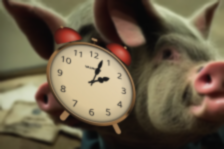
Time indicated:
2h03
